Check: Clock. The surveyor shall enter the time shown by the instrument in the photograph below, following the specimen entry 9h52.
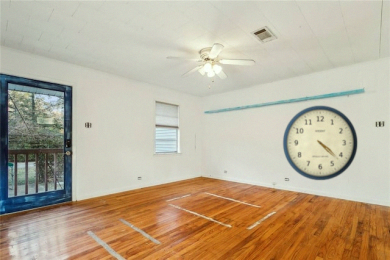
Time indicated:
4h22
